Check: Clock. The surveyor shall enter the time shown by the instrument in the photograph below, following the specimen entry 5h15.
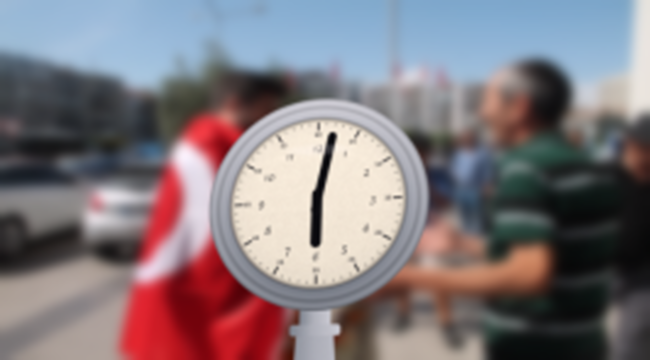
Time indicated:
6h02
